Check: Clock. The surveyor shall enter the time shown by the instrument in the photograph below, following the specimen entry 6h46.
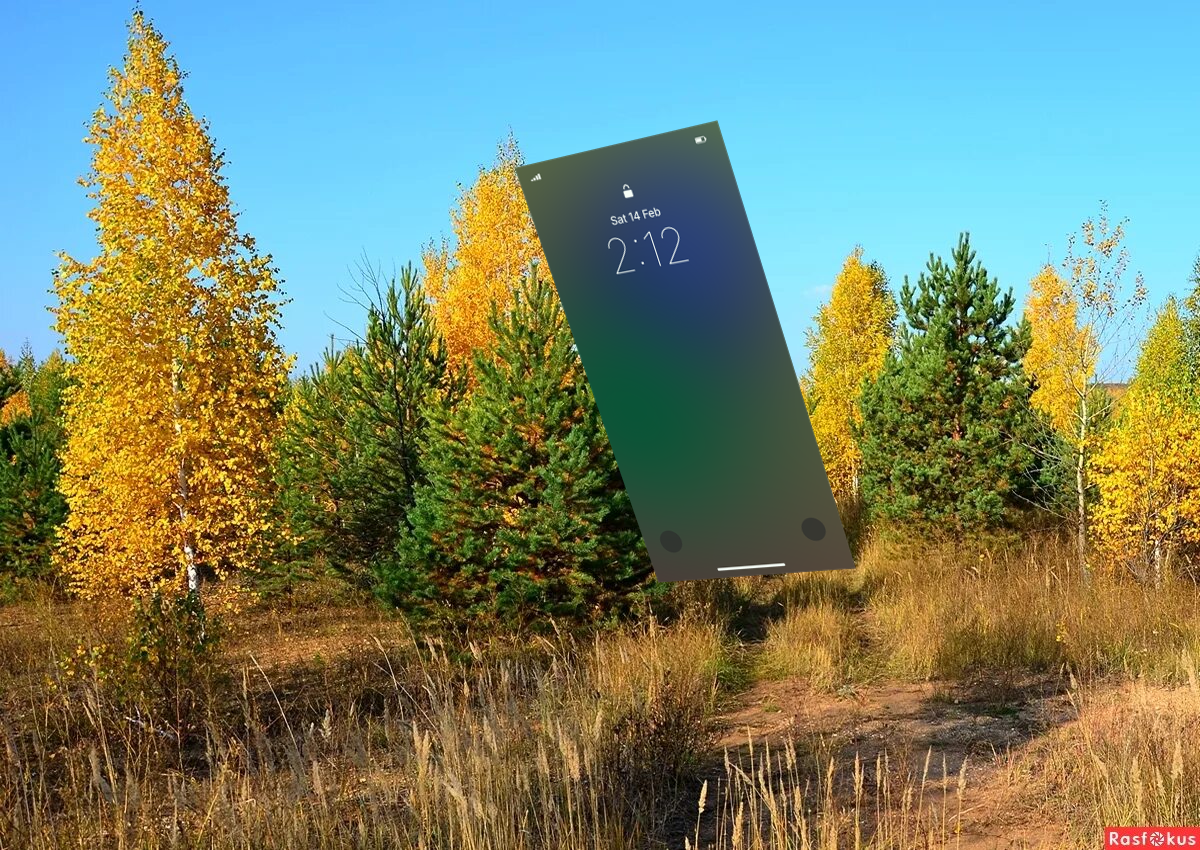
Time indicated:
2h12
